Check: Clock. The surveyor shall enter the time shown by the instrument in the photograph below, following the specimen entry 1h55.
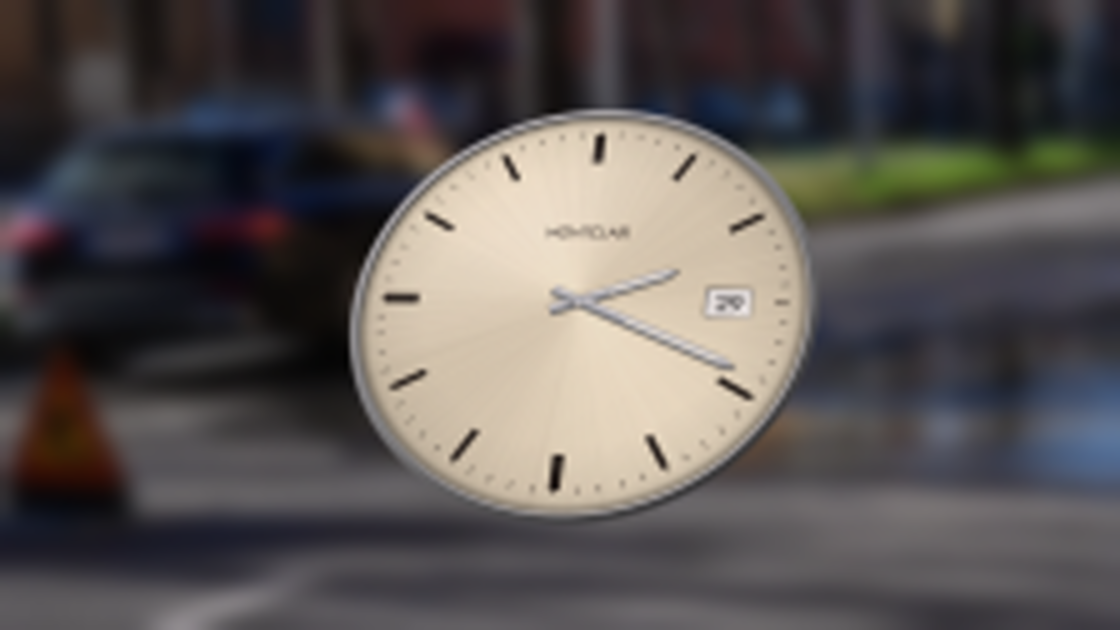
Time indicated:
2h19
